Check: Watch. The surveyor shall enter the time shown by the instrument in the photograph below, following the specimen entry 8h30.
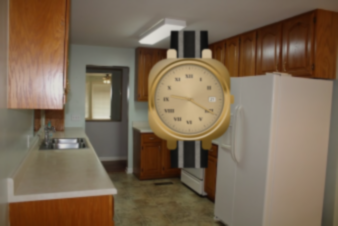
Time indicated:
9h20
